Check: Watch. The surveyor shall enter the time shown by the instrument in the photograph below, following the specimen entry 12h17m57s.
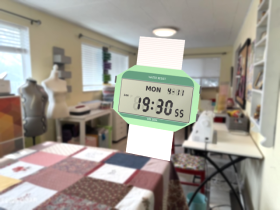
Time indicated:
19h30m55s
